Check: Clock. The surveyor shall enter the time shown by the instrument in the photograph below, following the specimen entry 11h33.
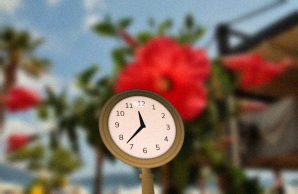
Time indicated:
11h37
